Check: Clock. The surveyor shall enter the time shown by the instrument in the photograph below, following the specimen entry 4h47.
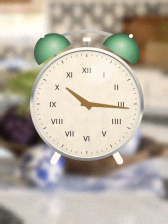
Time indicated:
10h16
